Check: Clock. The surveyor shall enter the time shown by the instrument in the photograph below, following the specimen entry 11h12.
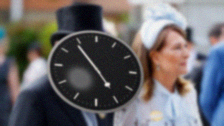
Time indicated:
4h54
